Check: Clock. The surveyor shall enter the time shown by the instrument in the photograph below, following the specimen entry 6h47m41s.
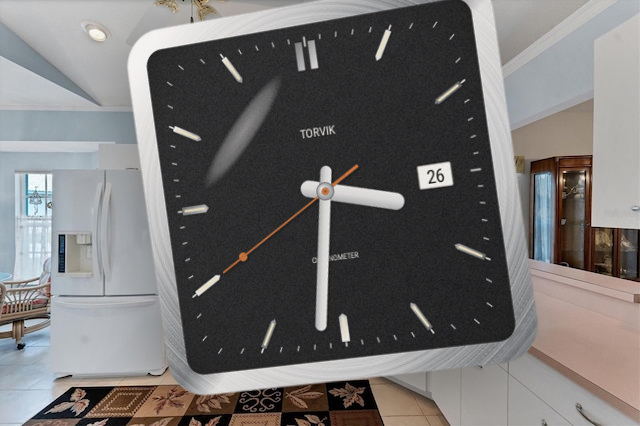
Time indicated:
3h31m40s
